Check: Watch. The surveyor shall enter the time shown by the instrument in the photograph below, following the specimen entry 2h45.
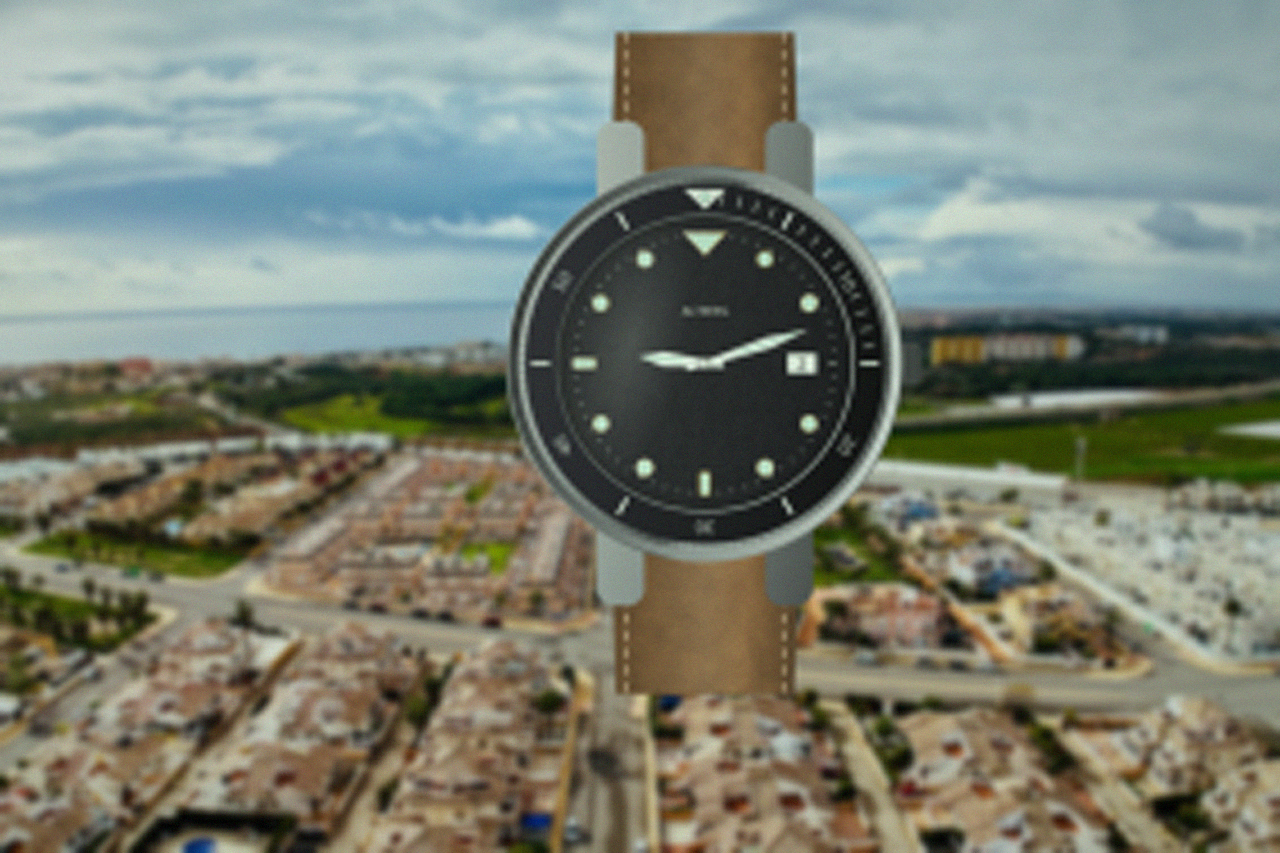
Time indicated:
9h12
